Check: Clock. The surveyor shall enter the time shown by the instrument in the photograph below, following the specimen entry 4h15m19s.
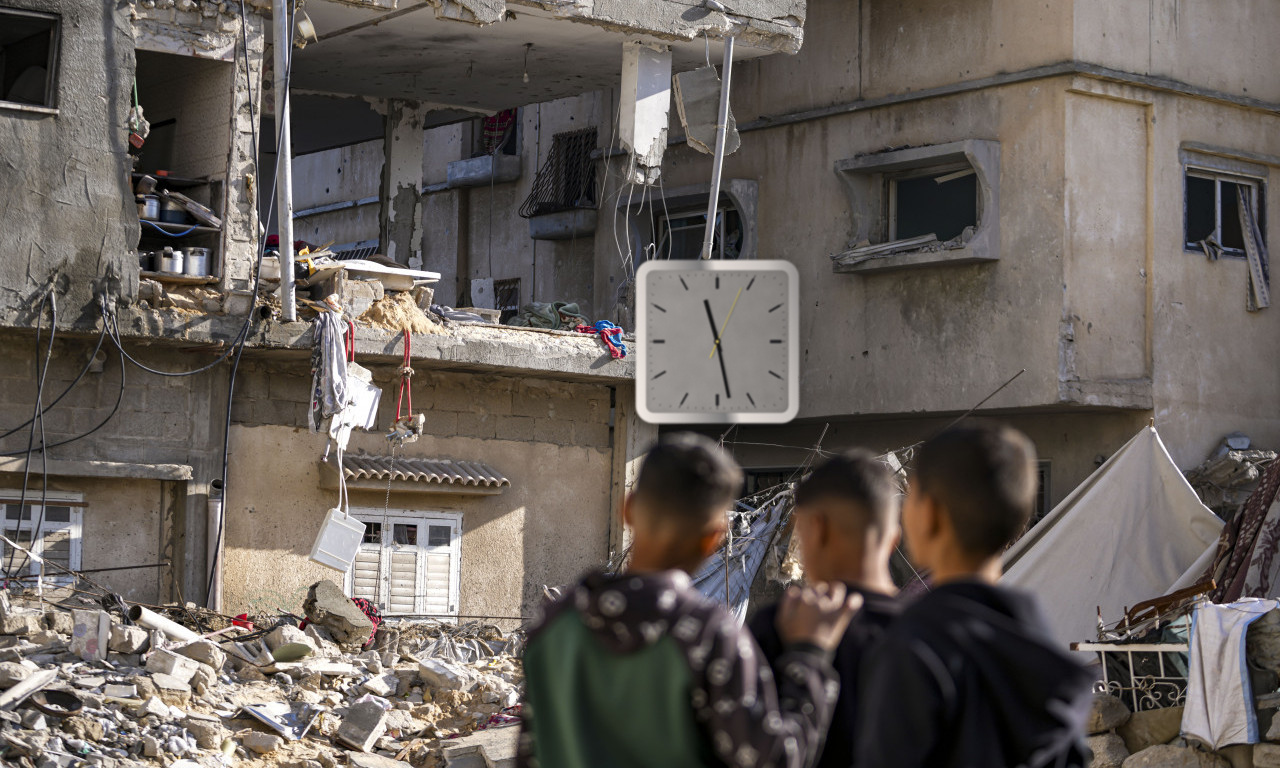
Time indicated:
11h28m04s
